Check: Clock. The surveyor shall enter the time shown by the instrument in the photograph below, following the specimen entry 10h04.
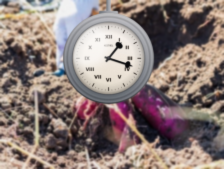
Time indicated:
1h18
